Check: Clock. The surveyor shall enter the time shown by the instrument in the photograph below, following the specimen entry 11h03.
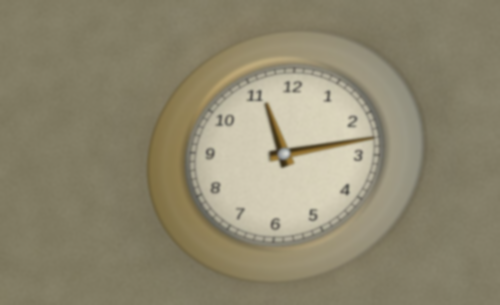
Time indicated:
11h13
